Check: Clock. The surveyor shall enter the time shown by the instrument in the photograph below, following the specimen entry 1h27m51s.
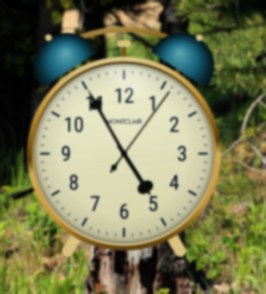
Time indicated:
4h55m06s
